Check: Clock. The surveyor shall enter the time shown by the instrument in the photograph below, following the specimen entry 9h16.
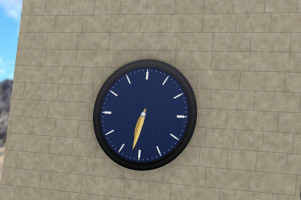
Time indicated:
6h32
